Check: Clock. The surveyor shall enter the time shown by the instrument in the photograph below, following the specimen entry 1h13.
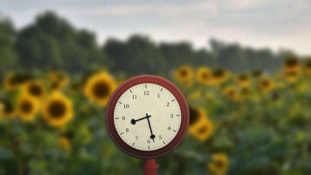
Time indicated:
8h28
